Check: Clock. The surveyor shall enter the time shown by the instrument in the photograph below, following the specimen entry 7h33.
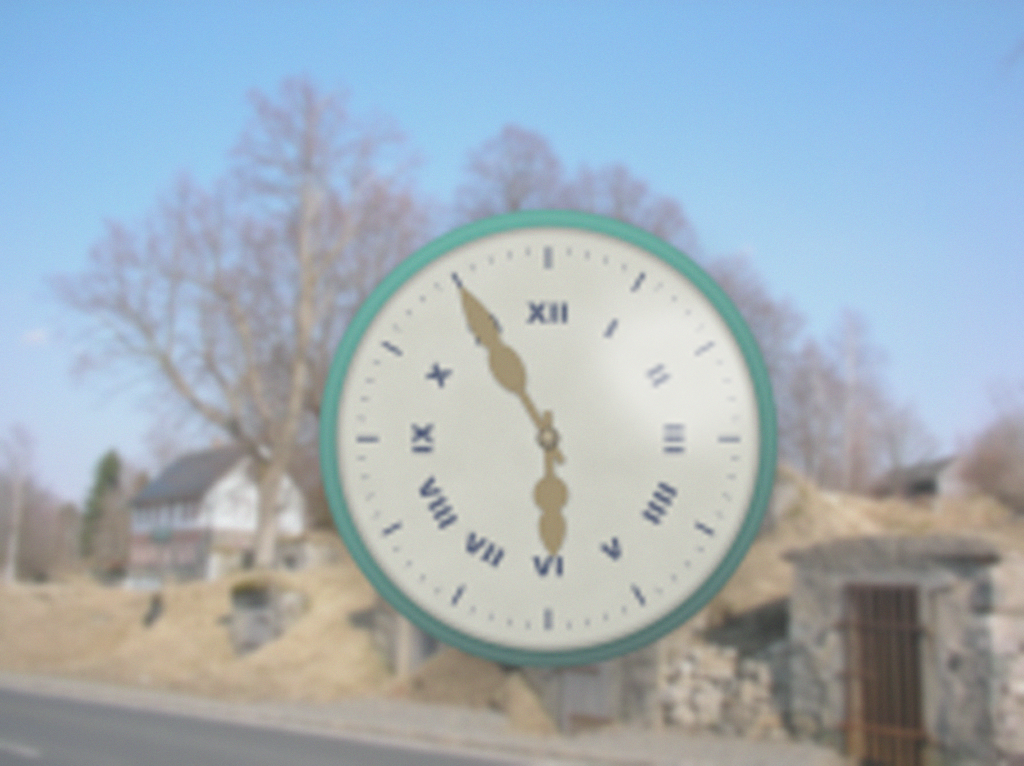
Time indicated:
5h55
